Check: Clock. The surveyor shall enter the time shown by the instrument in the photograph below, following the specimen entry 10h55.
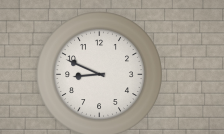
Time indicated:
8h49
